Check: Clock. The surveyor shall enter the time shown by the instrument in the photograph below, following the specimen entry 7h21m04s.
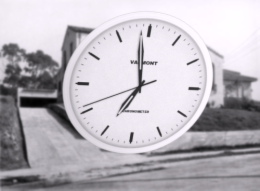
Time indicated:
6h58m41s
